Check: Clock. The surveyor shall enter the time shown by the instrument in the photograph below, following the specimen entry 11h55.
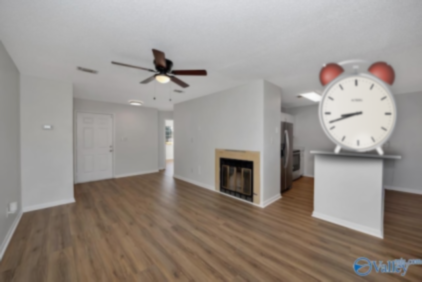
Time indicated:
8h42
